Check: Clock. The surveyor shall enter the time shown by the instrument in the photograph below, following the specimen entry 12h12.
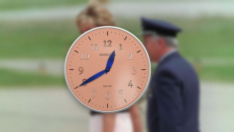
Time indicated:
12h40
